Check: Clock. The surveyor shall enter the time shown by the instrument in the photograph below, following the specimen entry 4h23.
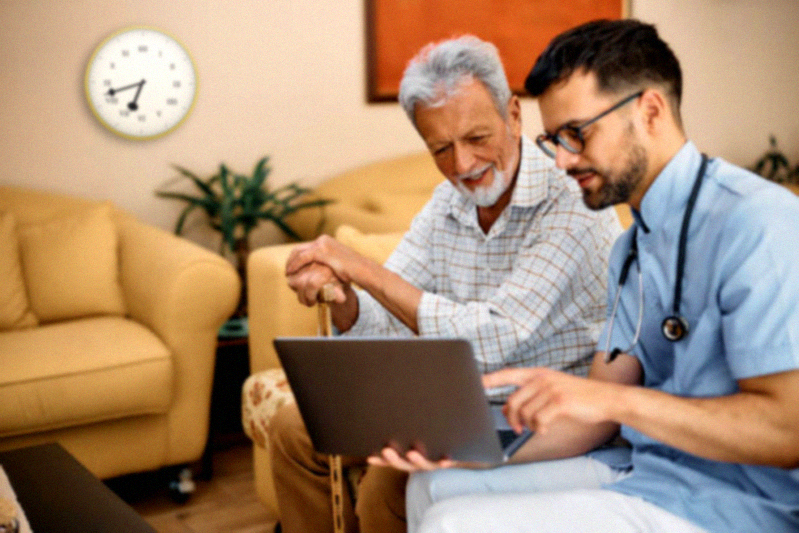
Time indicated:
6h42
